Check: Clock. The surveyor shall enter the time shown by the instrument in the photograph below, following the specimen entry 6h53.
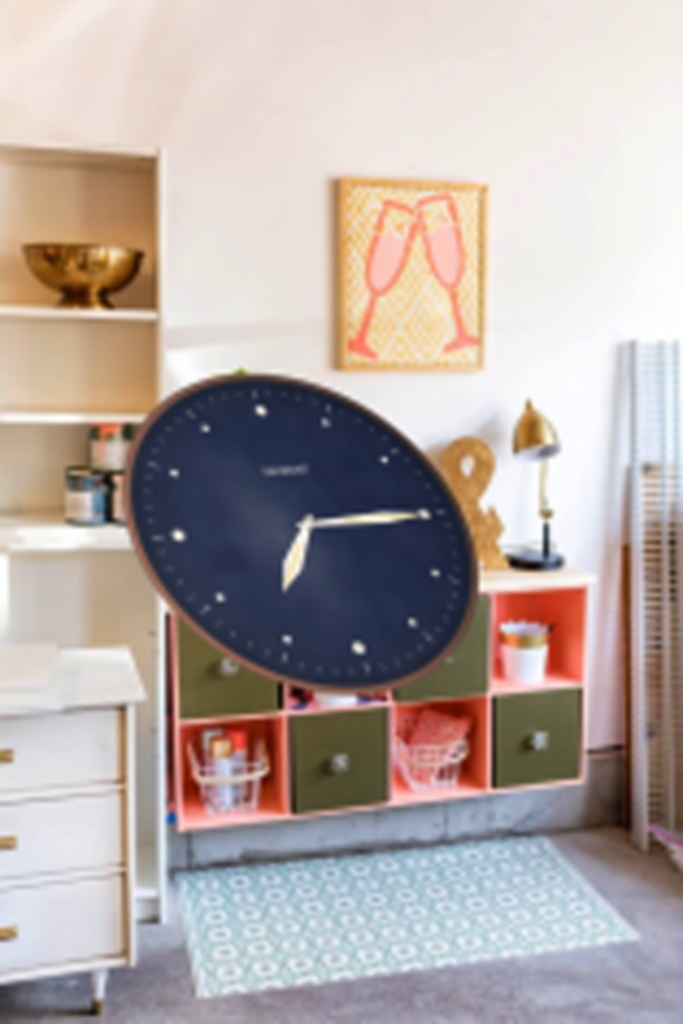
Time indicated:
7h15
